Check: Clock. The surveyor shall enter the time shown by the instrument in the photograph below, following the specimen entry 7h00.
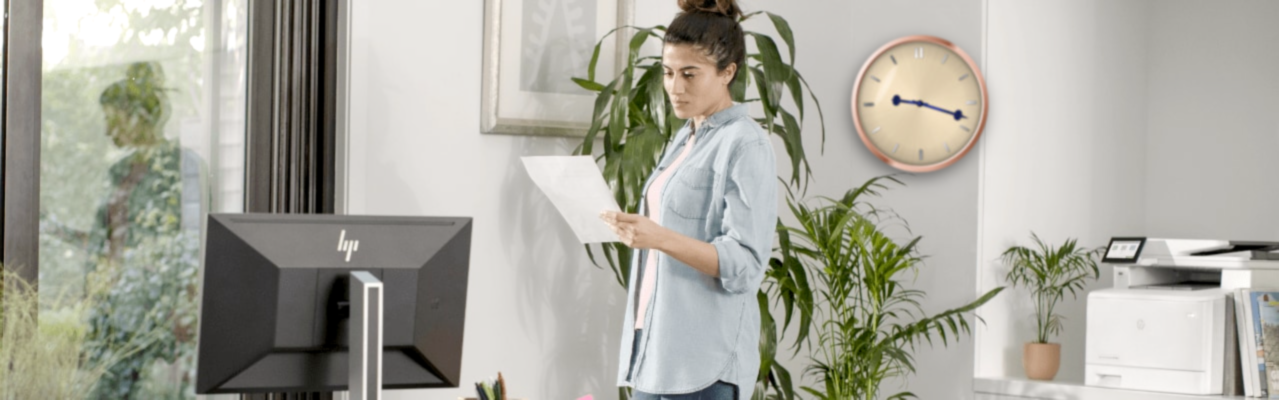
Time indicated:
9h18
